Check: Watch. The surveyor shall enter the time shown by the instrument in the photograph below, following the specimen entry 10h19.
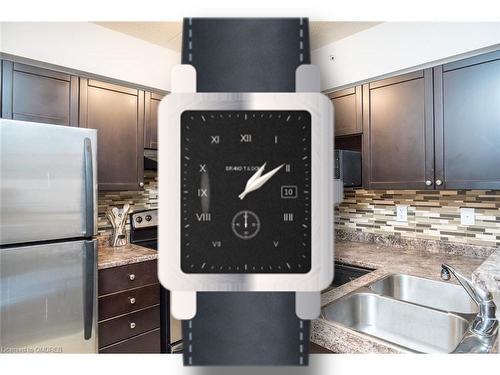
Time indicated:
1h09
